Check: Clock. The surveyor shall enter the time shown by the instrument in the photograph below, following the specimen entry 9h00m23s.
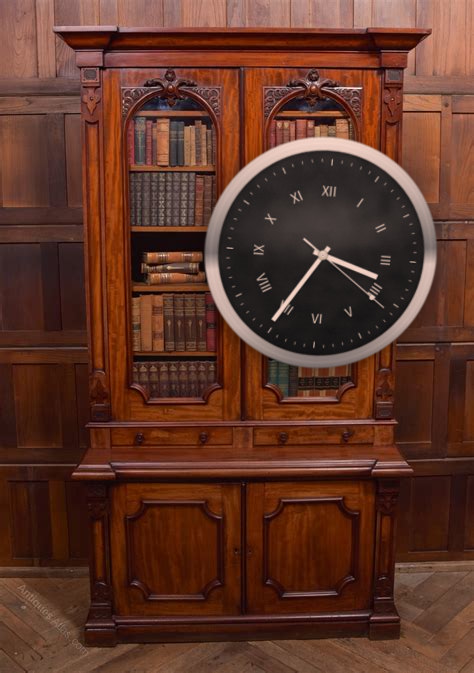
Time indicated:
3h35m21s
